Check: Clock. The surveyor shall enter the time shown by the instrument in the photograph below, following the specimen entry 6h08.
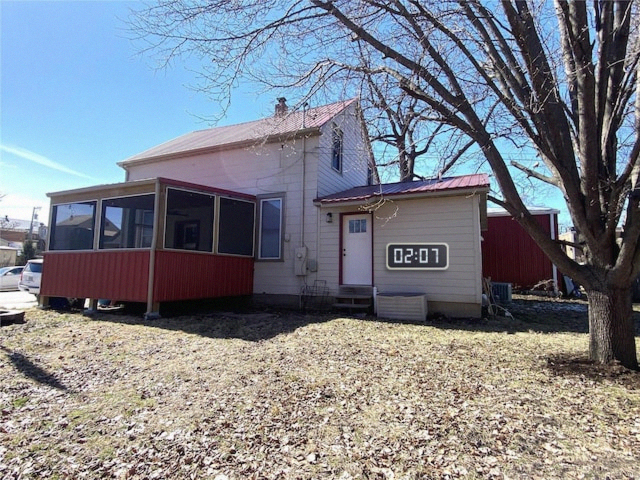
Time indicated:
2h07
